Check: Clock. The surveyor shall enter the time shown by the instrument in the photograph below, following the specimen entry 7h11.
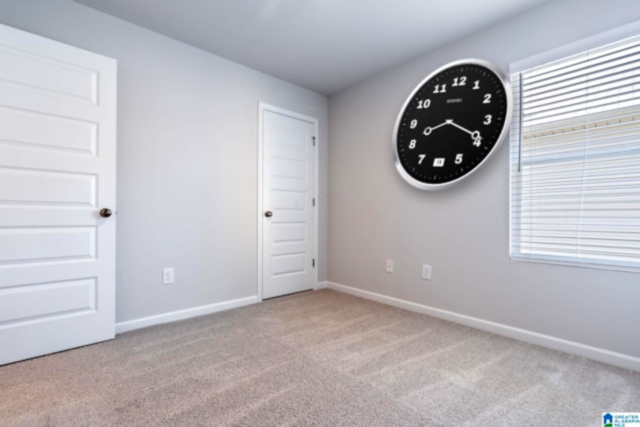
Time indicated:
8h19
